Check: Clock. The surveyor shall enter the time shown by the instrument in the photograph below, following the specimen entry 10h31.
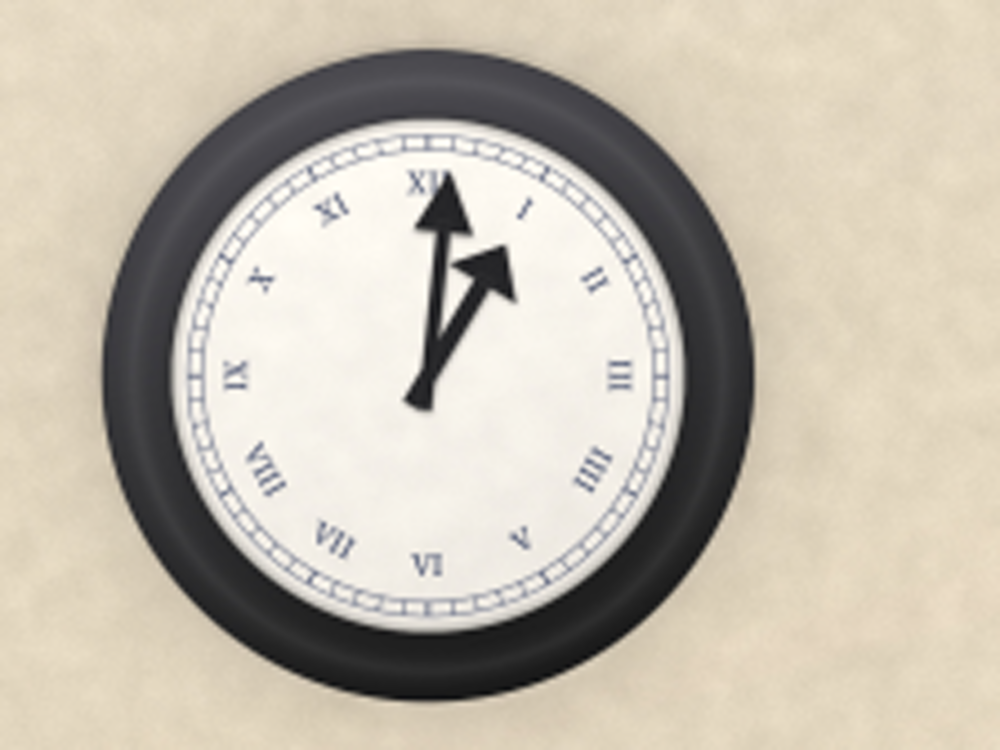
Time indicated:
1h01
